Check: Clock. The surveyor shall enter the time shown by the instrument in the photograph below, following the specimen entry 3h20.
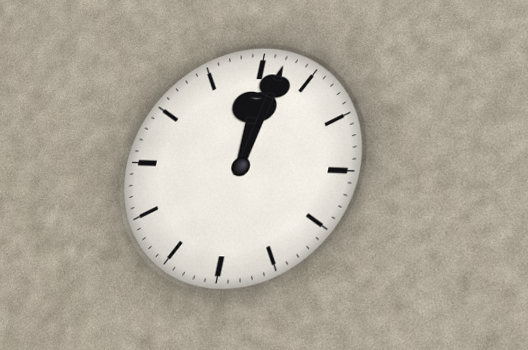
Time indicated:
12h02
